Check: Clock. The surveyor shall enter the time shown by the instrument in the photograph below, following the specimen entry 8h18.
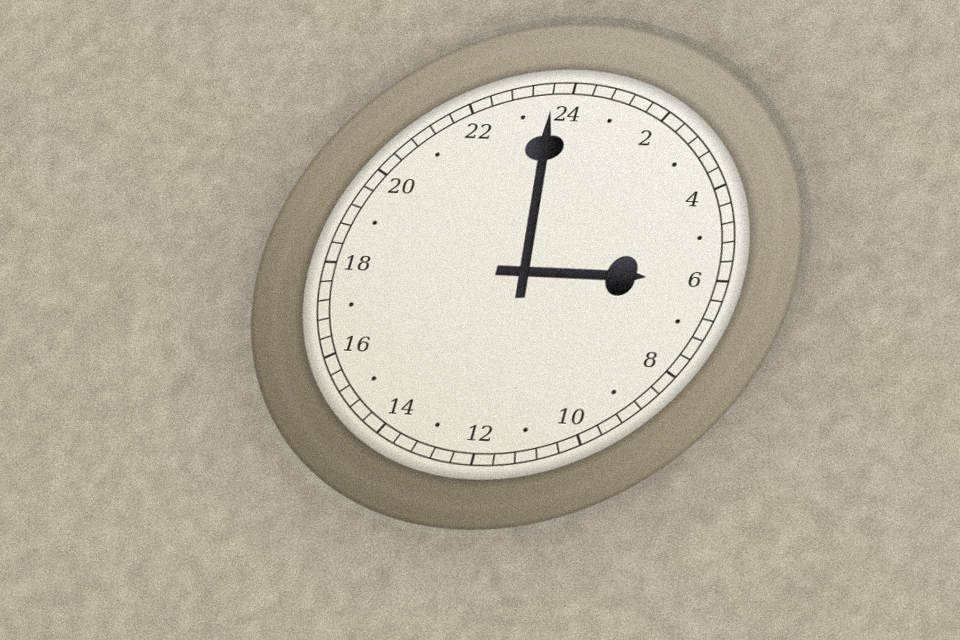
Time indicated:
5h59
